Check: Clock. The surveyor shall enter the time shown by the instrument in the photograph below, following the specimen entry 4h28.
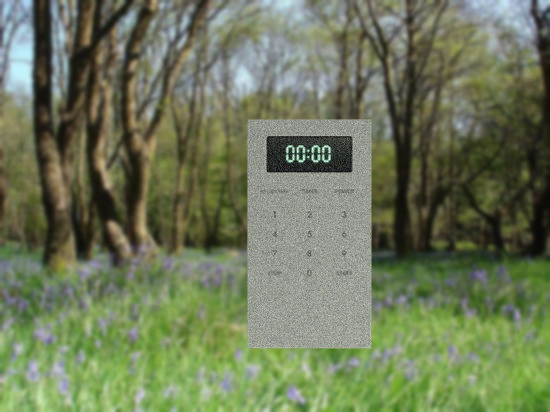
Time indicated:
0h00
